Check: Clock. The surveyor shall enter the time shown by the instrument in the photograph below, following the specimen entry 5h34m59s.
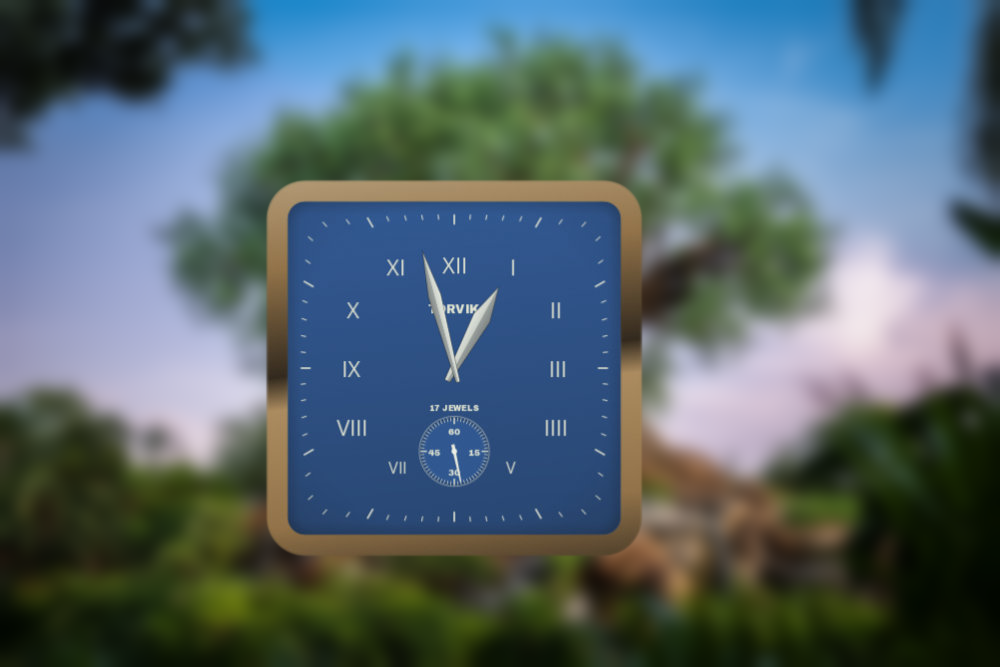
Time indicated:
12h57m28s
